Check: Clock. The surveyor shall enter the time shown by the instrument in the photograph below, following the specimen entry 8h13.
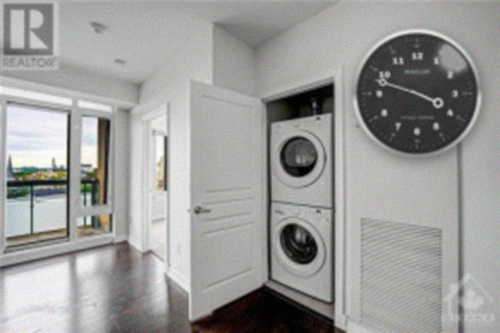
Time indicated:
3h48
